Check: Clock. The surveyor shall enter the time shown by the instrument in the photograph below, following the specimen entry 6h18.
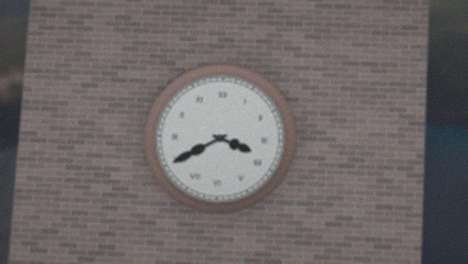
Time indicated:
3h40
